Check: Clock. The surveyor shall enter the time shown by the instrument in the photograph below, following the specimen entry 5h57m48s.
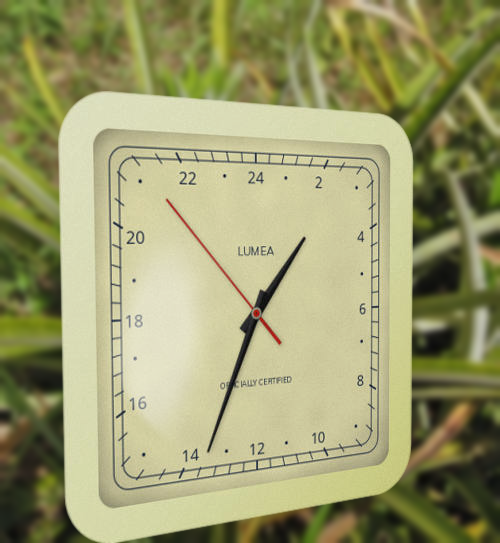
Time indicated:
2h33m53s
